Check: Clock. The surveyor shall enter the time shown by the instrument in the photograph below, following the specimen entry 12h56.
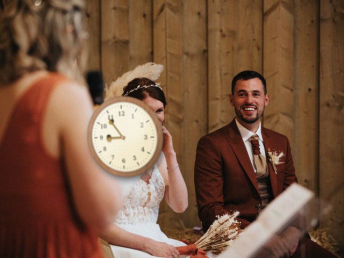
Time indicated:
8h54
